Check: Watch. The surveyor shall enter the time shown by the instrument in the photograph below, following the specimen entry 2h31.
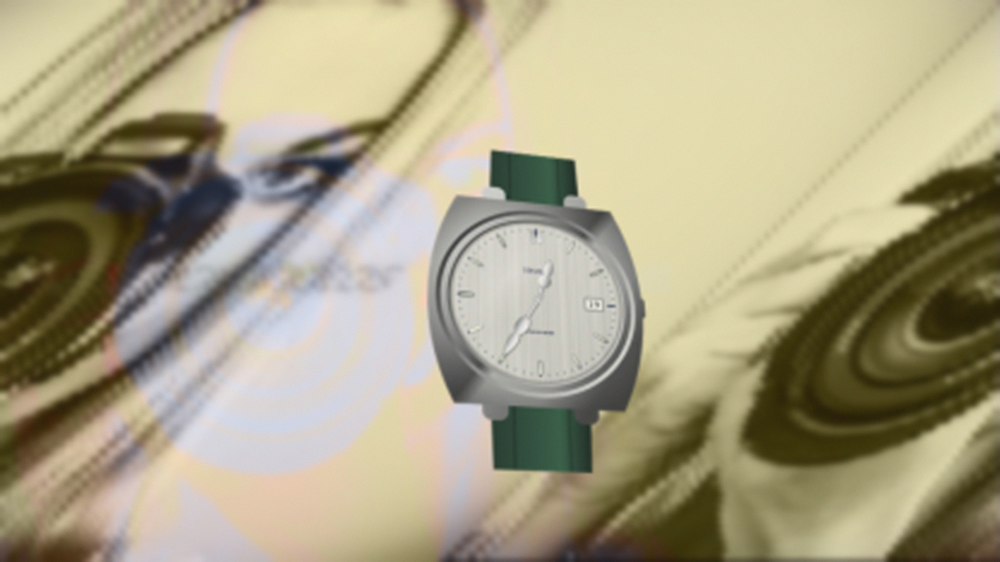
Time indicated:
12h35
